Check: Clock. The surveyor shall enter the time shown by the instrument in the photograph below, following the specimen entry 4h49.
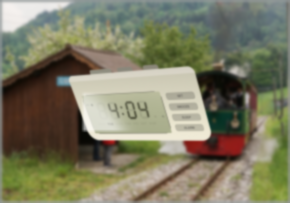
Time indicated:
4h04
